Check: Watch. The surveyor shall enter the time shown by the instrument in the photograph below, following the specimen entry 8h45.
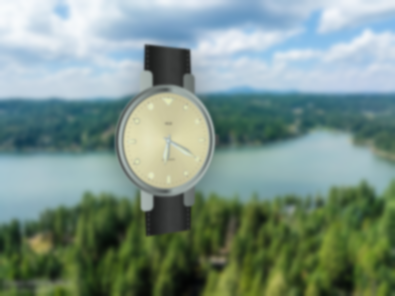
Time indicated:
6h20
